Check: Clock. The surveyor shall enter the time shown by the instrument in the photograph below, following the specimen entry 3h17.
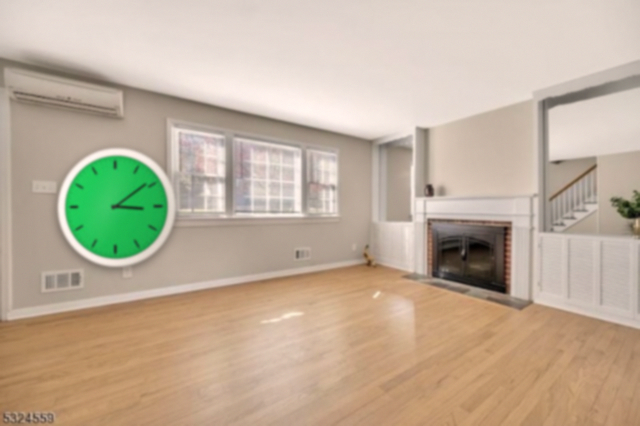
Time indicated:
3h09
